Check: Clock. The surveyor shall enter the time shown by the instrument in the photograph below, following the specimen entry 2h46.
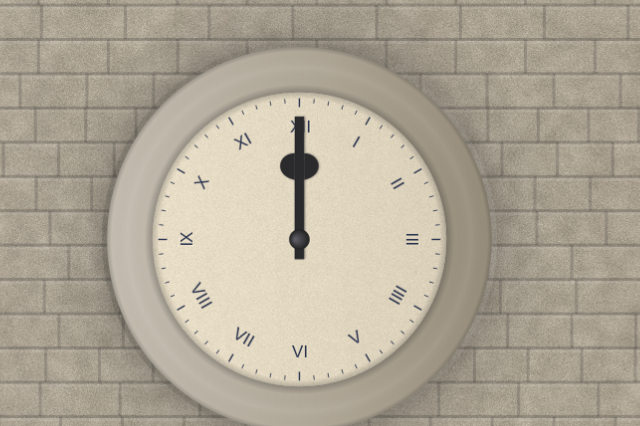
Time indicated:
12h00
